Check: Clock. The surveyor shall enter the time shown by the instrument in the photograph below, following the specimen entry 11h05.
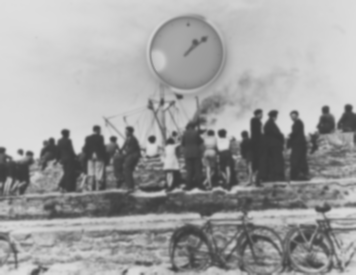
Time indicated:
1h08
